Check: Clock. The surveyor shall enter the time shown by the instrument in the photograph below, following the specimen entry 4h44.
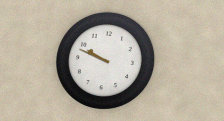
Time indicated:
9h48
